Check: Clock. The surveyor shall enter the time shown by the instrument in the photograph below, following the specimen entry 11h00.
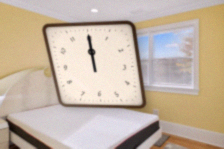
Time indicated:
12h00
